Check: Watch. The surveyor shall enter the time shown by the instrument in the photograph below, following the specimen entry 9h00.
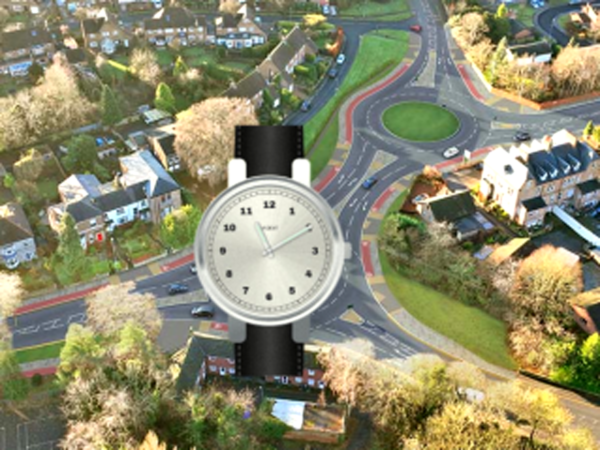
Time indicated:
11h10
